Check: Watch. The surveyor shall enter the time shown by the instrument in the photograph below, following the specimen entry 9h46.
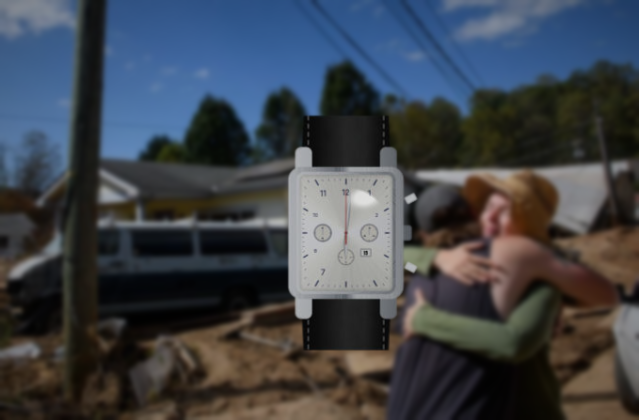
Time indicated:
6h01
